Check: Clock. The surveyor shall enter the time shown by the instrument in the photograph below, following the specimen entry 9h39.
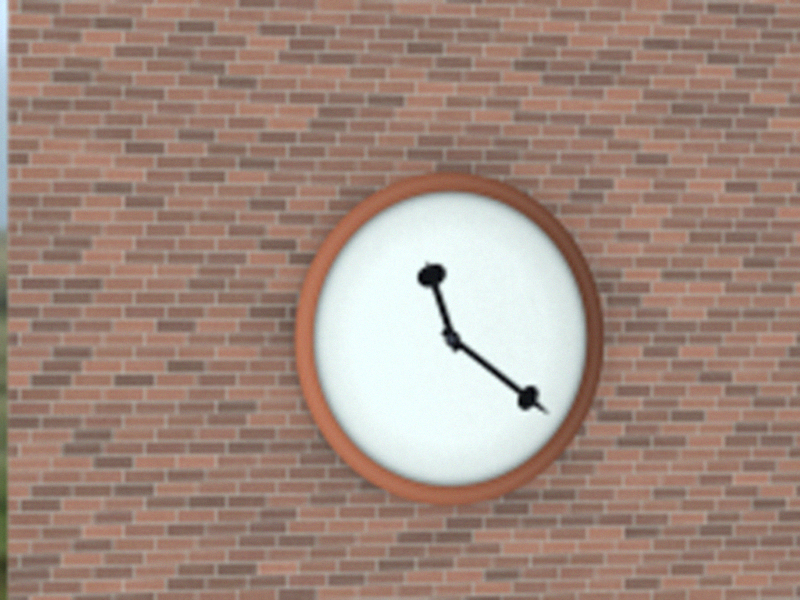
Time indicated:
11h21
